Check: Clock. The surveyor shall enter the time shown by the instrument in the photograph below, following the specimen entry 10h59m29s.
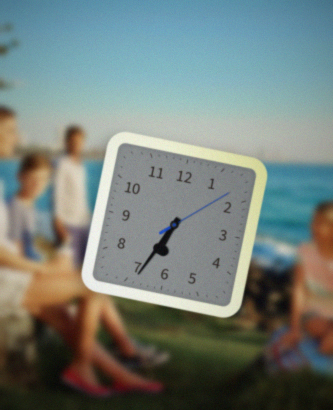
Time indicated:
6h34m08s
